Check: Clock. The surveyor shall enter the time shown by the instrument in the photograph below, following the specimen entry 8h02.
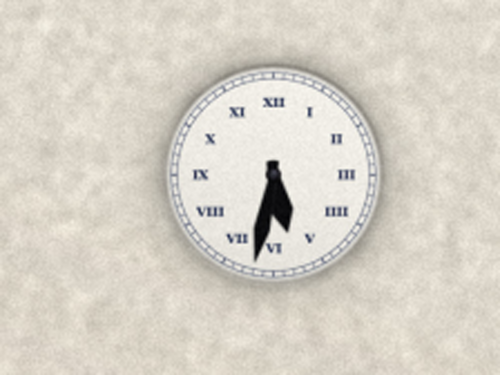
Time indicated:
5h32
